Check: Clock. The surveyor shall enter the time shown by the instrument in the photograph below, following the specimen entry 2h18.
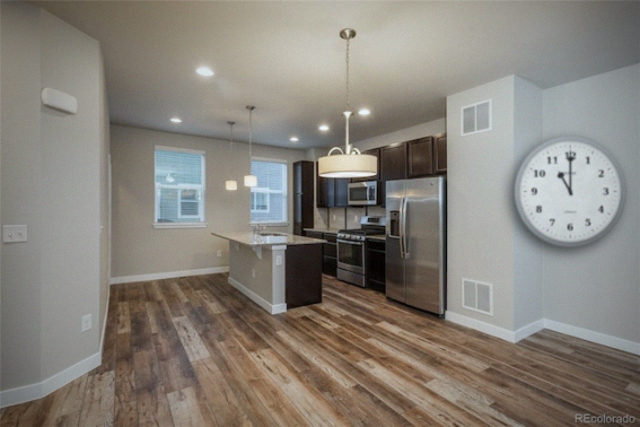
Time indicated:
11h00
